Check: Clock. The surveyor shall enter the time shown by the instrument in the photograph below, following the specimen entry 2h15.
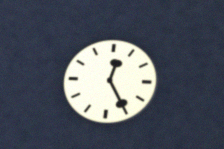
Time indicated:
12h25
